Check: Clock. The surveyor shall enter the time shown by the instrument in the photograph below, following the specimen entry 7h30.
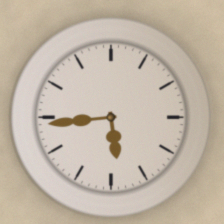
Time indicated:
5h44
